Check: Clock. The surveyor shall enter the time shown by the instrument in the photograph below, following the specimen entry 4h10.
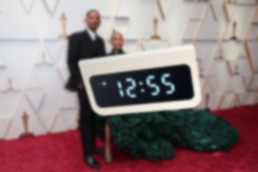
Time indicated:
12h55
